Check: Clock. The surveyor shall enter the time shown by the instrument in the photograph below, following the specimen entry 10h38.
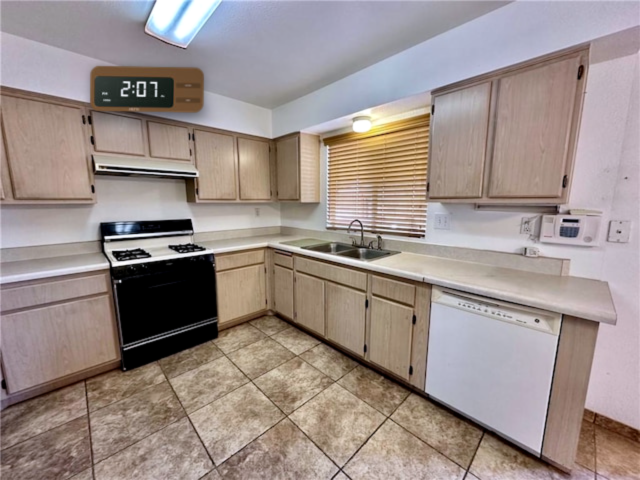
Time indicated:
2h07
